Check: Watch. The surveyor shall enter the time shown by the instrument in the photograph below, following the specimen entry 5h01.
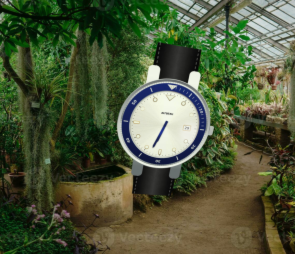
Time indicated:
6h33
